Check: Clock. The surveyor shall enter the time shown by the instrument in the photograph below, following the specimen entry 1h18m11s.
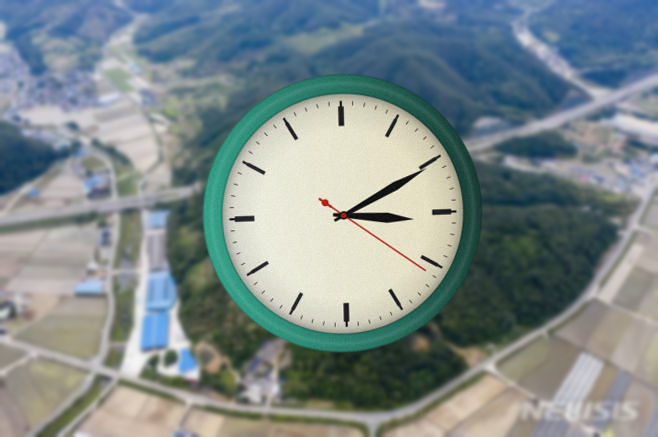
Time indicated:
3h10m21s
